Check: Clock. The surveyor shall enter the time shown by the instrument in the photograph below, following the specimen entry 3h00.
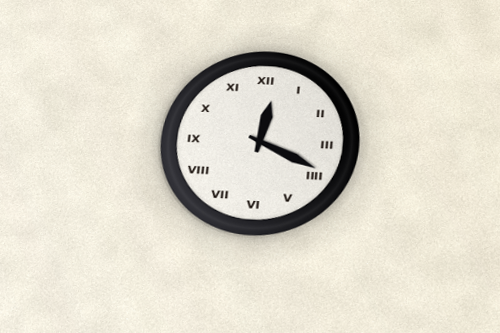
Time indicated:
12h19
